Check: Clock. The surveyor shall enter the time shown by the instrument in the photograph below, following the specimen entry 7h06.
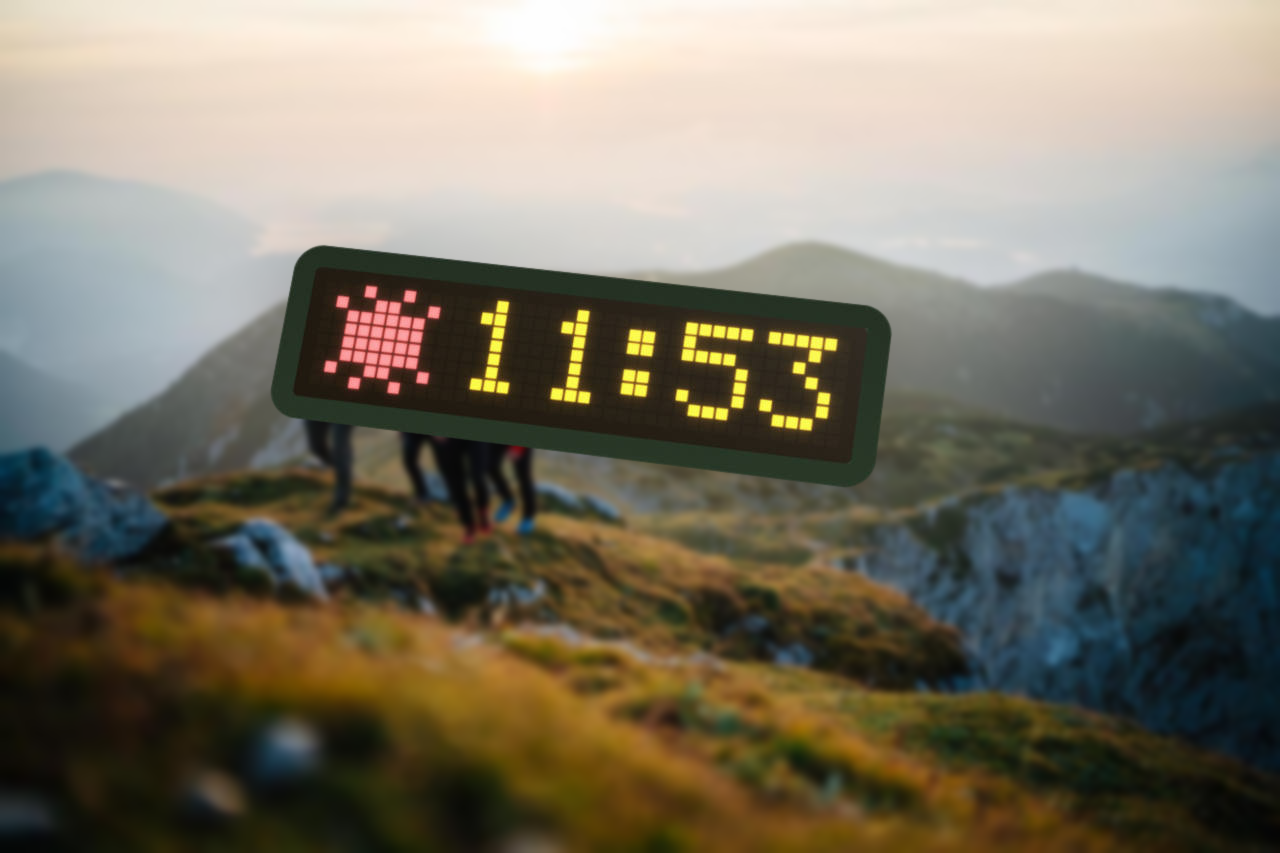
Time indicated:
11h53
